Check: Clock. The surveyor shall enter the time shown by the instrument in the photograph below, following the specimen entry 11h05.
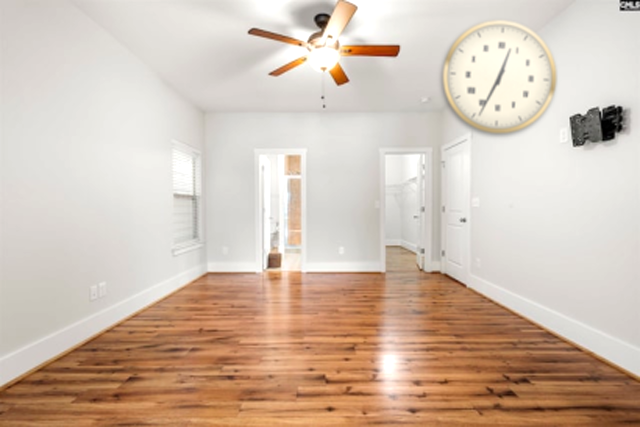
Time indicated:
12h34
